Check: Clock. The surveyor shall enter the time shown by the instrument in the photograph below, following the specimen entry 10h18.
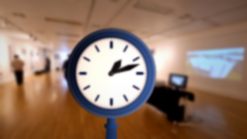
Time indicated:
1h12
